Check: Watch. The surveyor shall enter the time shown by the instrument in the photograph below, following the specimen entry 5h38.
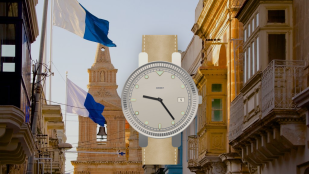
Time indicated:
9h24
